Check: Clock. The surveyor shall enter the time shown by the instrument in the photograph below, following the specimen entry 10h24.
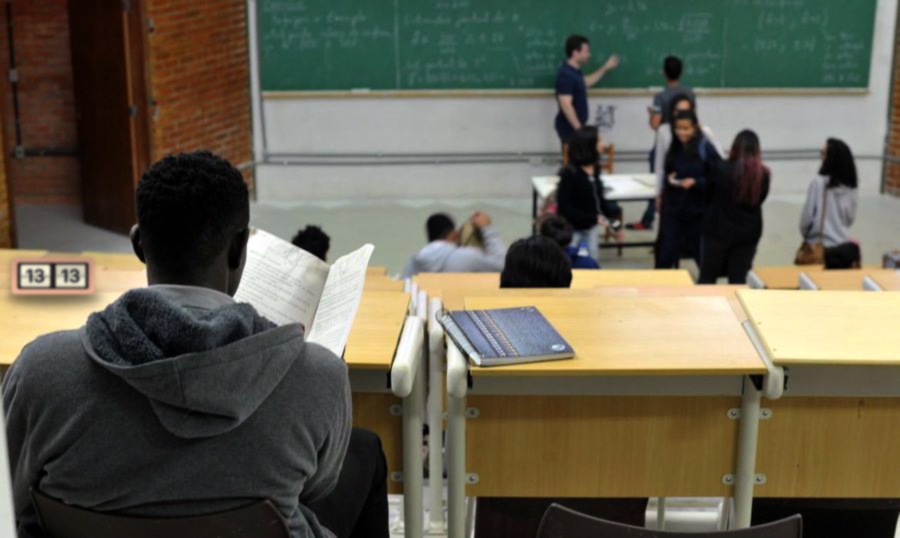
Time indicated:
13h13
